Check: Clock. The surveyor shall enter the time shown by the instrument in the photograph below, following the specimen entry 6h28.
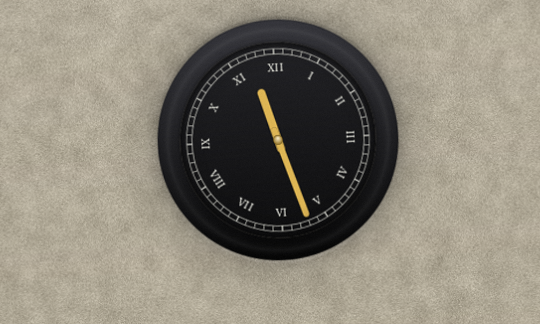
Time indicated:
11h27
